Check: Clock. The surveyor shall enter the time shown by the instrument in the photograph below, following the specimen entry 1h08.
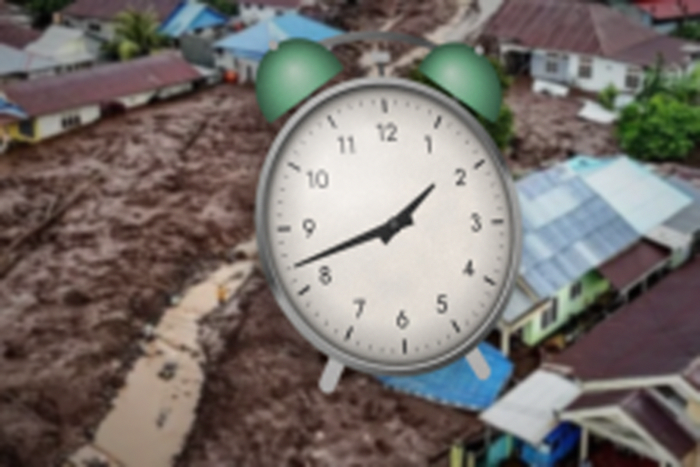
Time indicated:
1h42
